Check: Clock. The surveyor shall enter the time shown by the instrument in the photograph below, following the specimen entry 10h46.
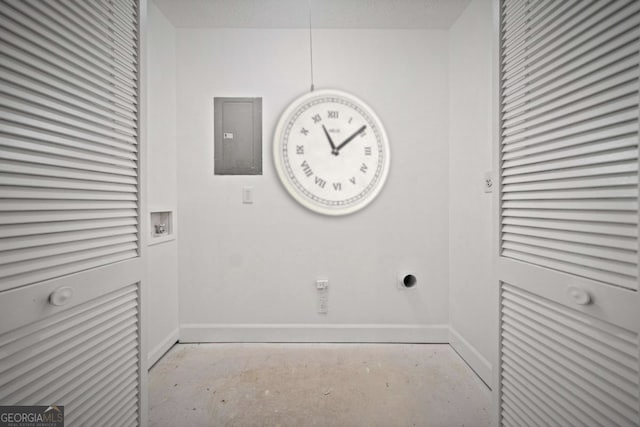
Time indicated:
11h09
